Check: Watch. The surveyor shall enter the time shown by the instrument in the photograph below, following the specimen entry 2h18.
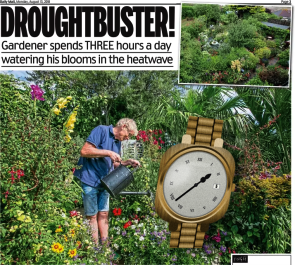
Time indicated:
1h38
